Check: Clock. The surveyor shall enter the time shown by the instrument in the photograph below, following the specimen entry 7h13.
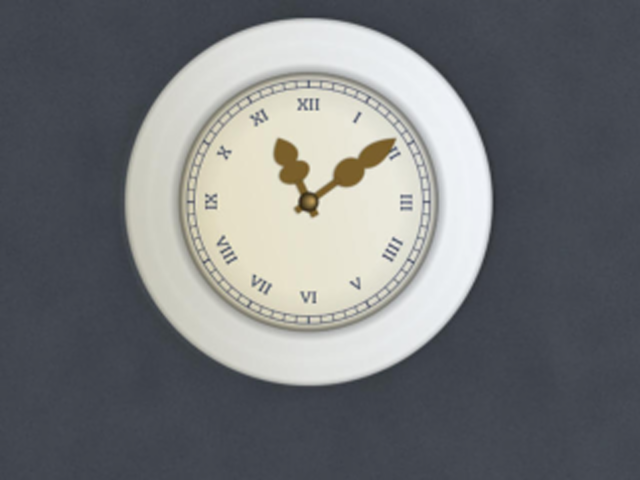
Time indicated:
11h09
